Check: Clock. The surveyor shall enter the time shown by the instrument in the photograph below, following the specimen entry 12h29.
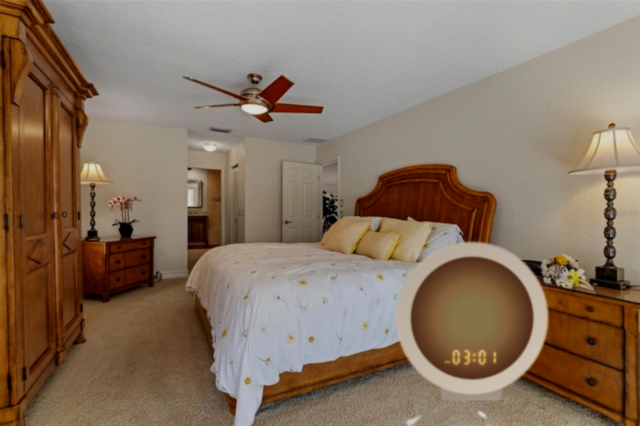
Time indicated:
3h01
